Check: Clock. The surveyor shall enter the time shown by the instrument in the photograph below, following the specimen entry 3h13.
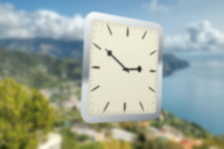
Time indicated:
2h51
